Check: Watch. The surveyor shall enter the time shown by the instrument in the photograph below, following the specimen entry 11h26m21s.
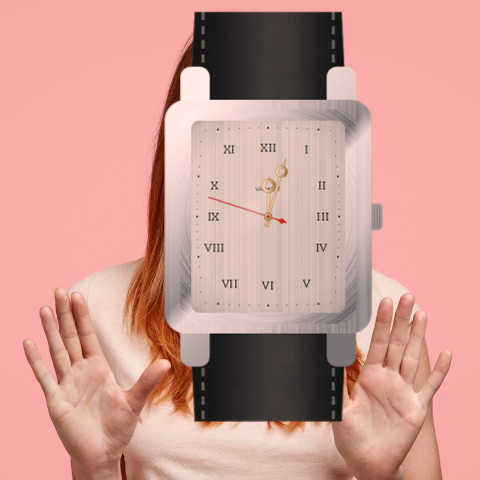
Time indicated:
12h02m48s
